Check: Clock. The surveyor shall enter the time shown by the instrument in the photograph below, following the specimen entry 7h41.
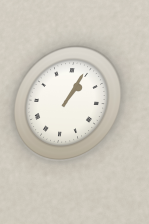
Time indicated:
1h04
